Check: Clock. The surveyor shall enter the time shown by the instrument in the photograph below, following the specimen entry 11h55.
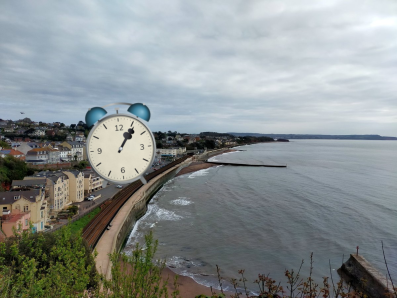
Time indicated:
1h06
